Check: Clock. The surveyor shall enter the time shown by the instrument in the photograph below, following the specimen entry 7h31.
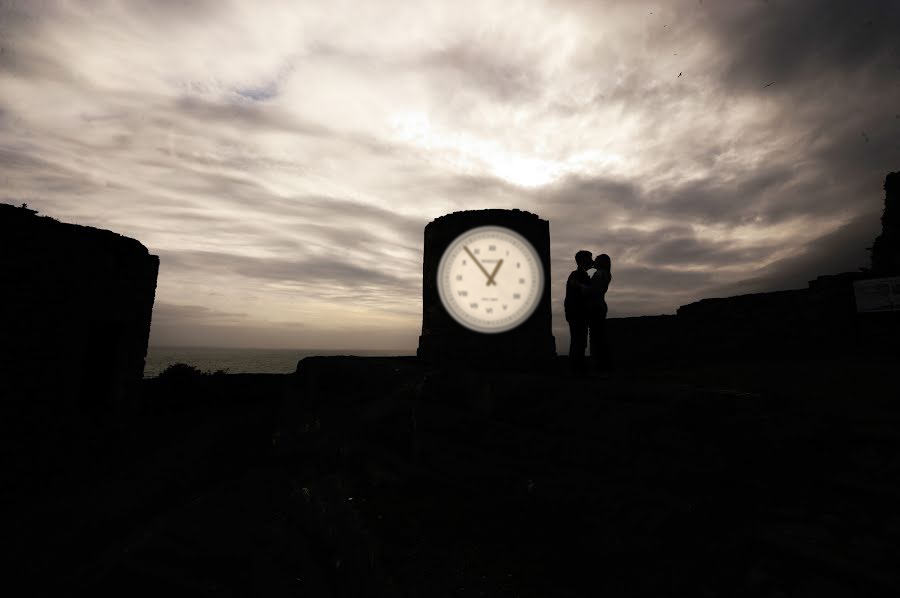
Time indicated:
12h53
